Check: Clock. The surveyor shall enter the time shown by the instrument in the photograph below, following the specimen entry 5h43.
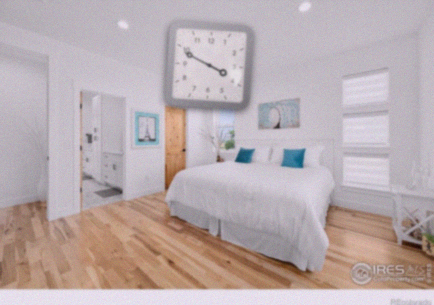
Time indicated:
3h49
